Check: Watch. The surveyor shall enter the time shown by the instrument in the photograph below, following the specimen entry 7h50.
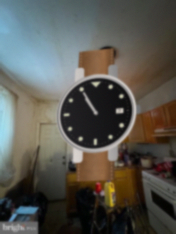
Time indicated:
10h55
